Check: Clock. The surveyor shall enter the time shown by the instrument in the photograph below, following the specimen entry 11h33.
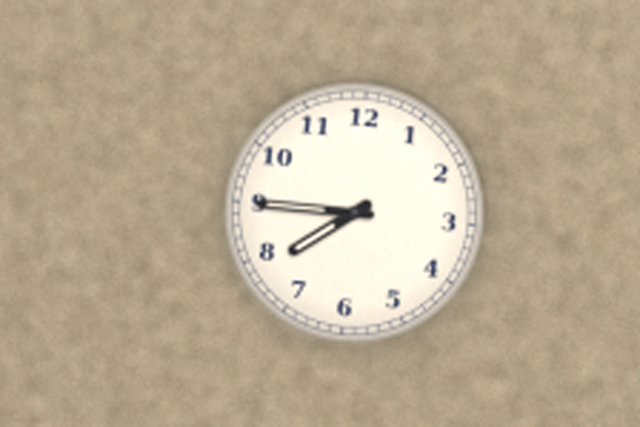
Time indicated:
7h45
